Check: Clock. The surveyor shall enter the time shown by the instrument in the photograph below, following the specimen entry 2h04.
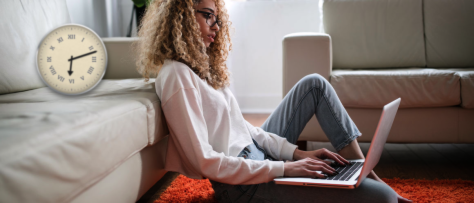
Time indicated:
6h12
